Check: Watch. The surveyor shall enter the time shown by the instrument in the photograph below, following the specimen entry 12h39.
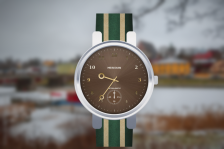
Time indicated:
9h36
